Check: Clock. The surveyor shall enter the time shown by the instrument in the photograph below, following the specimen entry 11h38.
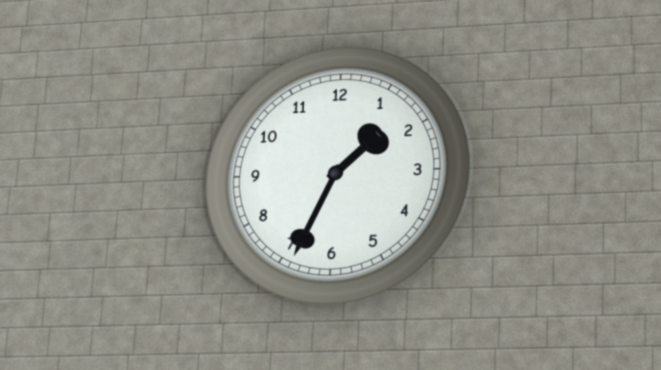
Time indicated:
1h34
